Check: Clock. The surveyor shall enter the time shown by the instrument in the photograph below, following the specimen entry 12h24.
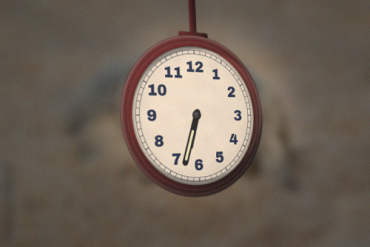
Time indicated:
6h33
